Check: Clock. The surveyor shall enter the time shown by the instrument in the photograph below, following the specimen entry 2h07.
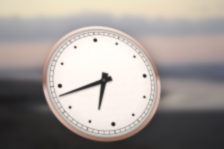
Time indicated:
6h43
